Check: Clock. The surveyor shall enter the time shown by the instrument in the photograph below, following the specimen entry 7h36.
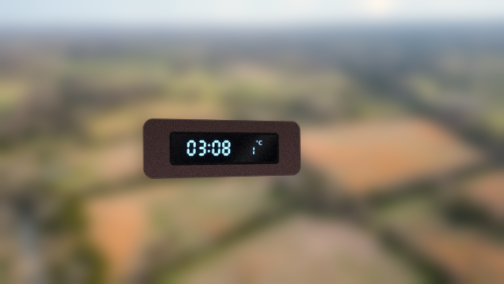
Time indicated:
3h08
